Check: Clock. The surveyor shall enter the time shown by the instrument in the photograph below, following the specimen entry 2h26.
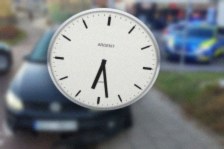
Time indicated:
6h28
